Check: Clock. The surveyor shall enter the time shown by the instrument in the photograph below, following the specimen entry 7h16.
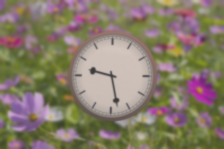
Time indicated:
9h28
